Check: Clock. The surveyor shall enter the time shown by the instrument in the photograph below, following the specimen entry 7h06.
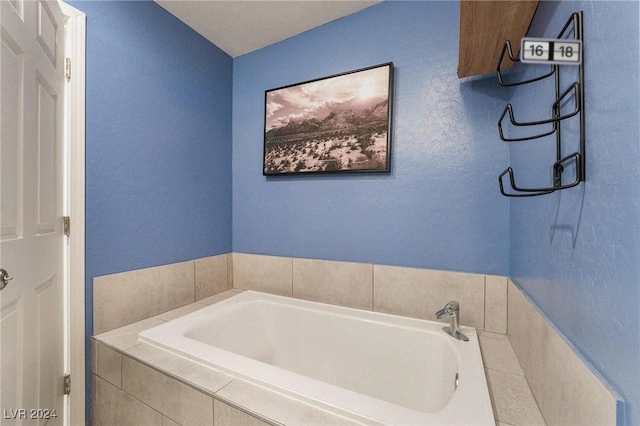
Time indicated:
16h18
